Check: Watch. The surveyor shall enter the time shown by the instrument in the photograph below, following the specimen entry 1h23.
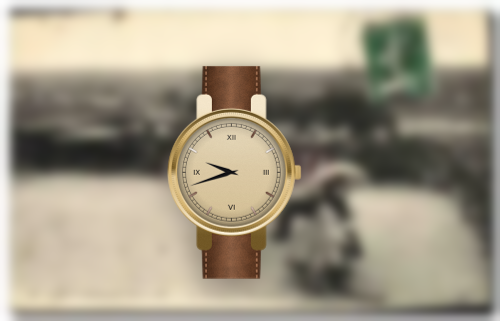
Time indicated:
9h42
